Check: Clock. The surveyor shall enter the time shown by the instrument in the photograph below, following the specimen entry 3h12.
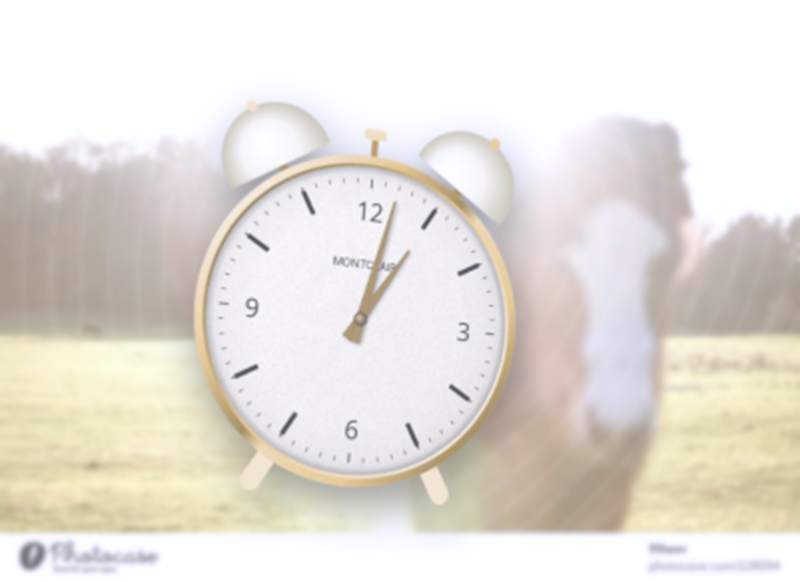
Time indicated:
1h02
